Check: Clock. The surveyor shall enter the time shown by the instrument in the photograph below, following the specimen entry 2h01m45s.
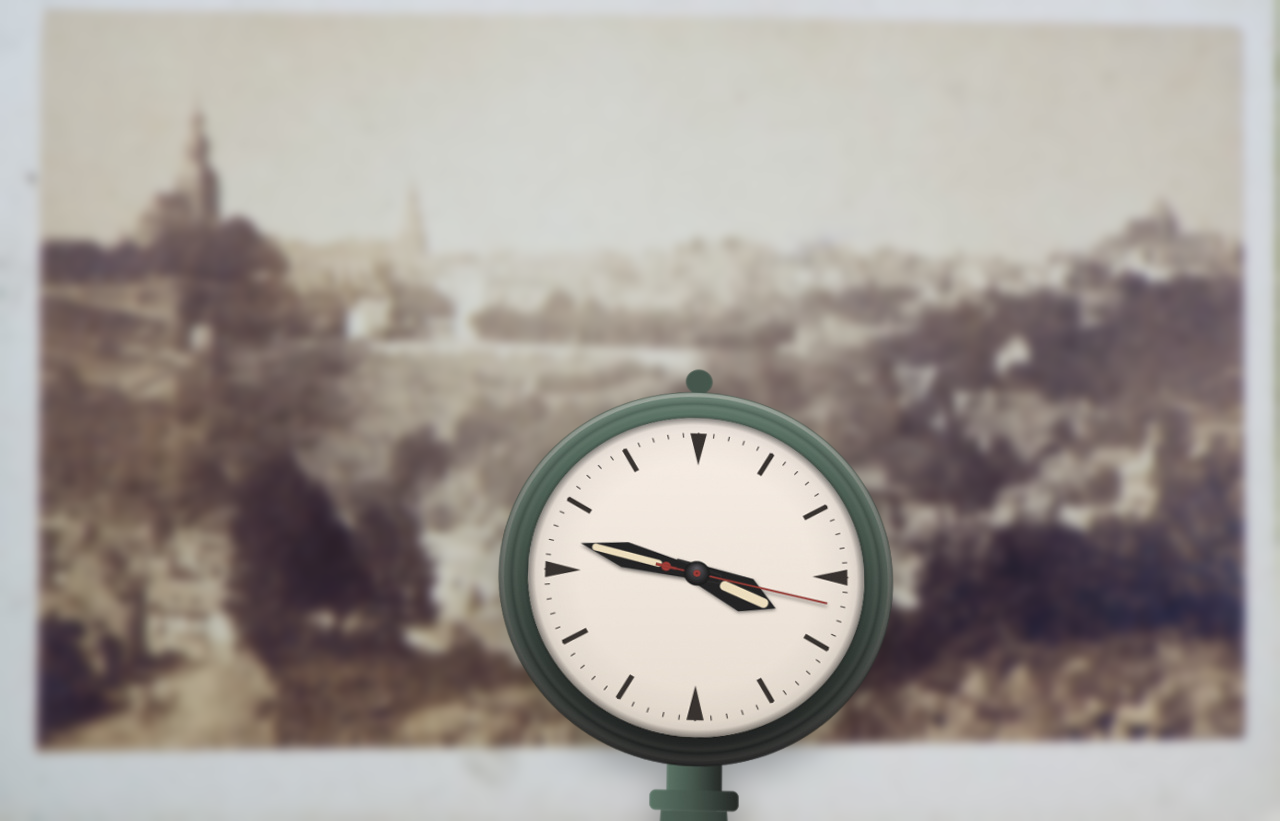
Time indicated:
3h47m17s
